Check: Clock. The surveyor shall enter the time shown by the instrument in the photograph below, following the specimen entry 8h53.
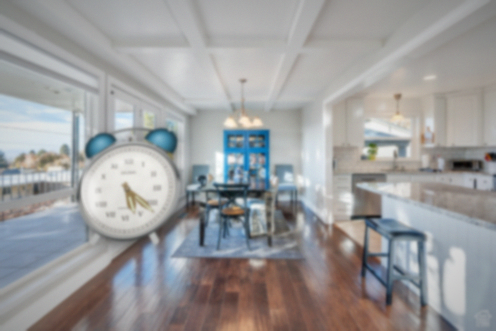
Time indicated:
5h22
